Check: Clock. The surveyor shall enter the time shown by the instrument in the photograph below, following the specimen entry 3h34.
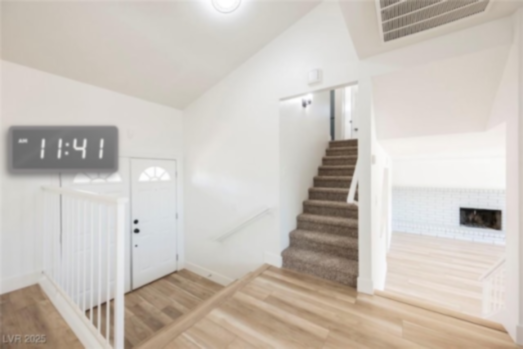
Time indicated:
11h41
